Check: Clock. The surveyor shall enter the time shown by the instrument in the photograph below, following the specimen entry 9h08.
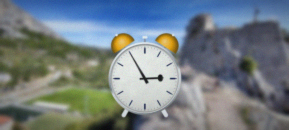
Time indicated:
2h55
